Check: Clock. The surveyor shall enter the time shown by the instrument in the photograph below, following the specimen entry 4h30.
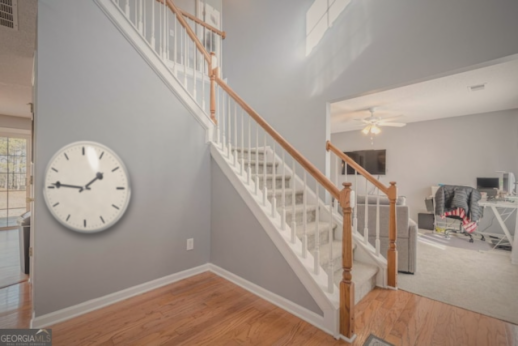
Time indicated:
1h46
